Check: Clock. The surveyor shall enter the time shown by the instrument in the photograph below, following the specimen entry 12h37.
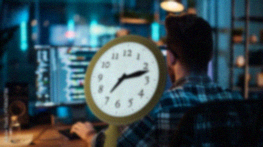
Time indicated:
7h12
